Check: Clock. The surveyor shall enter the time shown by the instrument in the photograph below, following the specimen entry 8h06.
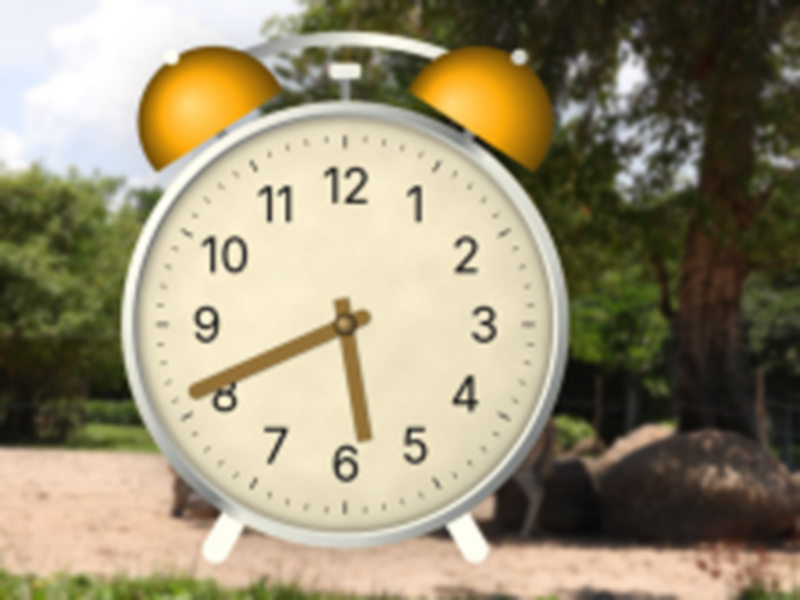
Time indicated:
5h41
